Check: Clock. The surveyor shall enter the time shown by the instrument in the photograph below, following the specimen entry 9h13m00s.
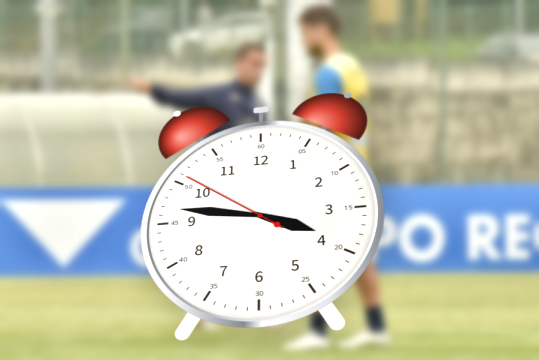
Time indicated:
3h46m51s
